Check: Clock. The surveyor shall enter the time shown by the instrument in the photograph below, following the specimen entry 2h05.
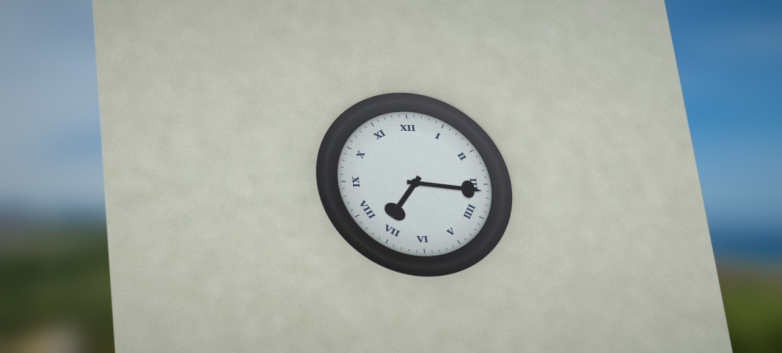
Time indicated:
7h16
